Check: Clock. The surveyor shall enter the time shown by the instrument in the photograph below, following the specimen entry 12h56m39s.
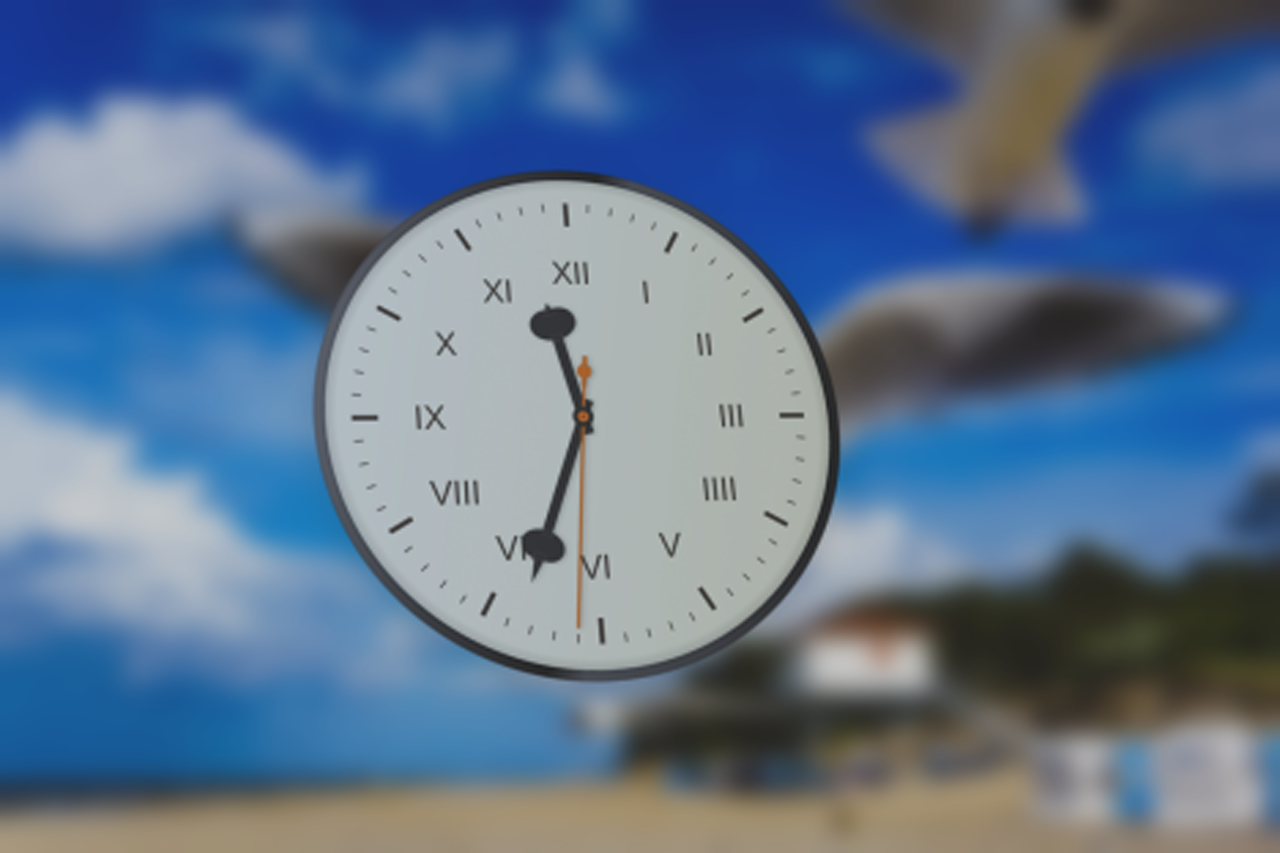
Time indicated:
11h33m31s
